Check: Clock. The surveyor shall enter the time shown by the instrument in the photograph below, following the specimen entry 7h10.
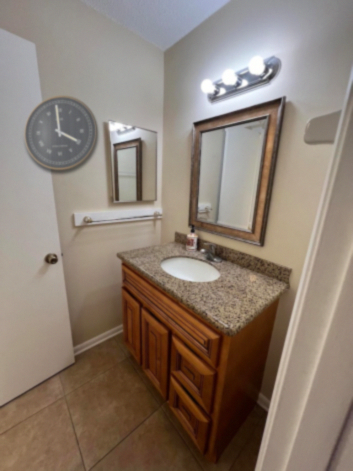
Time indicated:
3h59
